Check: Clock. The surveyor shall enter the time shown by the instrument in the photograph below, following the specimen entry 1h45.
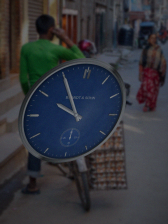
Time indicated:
9h55
